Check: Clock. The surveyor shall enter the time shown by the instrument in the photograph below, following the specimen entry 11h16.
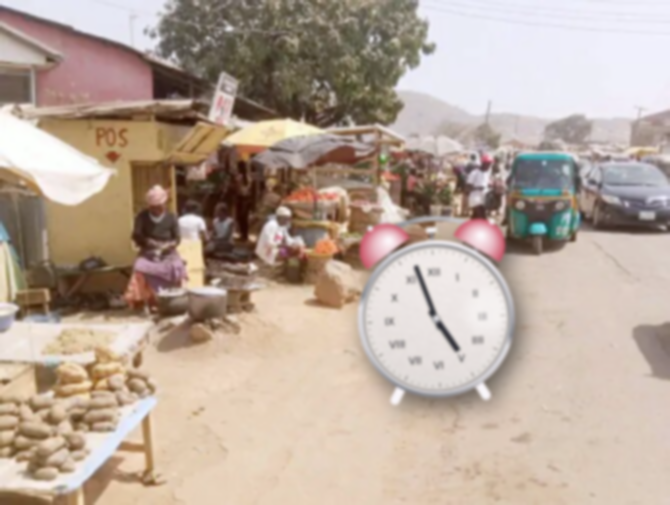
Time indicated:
4h57
